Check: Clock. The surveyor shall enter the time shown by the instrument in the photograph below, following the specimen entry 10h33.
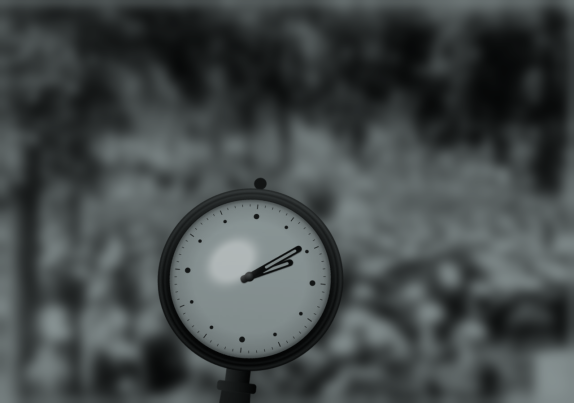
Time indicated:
2h09
